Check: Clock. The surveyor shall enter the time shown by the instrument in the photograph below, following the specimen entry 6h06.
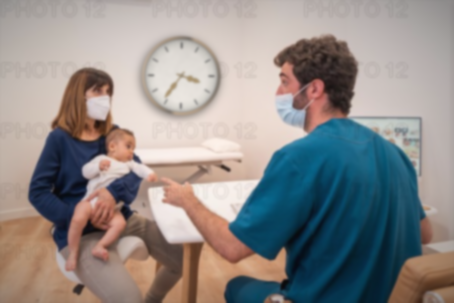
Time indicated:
3h36
